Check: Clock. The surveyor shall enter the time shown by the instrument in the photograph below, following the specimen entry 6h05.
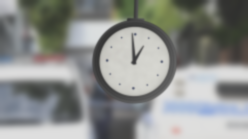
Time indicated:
12h59
